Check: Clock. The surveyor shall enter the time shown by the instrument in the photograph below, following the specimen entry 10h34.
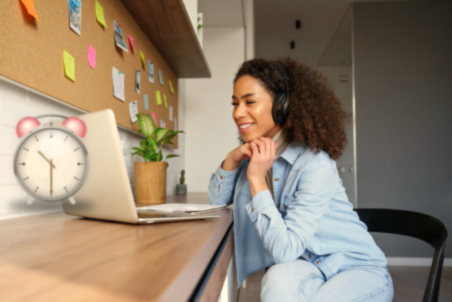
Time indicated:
10h30
